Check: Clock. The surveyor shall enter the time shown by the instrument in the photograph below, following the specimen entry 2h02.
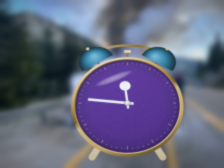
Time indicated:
11h46
